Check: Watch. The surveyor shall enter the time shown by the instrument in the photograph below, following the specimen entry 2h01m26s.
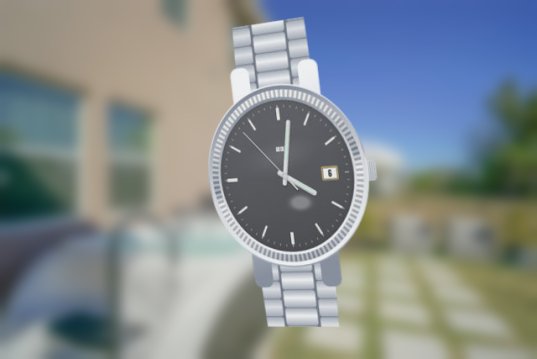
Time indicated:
4h01m53s
